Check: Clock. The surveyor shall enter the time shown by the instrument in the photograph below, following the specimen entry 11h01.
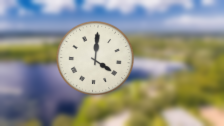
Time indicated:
4h00
